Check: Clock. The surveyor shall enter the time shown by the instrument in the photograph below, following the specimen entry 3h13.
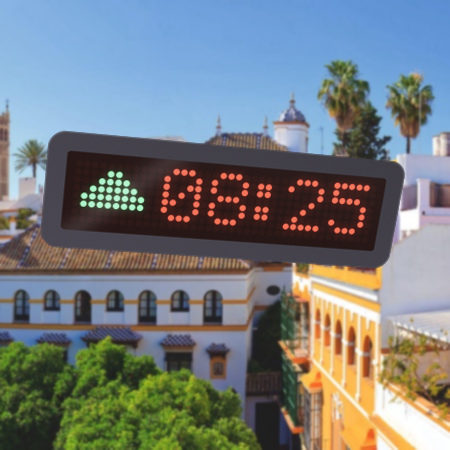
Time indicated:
8h25
